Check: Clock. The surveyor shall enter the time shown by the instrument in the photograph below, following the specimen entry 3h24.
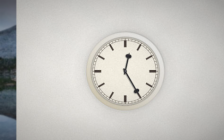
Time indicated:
12h25
